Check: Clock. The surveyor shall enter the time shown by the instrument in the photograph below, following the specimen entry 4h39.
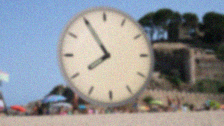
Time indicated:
7h55
